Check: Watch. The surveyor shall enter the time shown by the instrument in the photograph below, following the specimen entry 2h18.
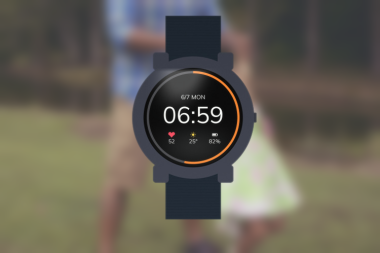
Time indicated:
6h59
